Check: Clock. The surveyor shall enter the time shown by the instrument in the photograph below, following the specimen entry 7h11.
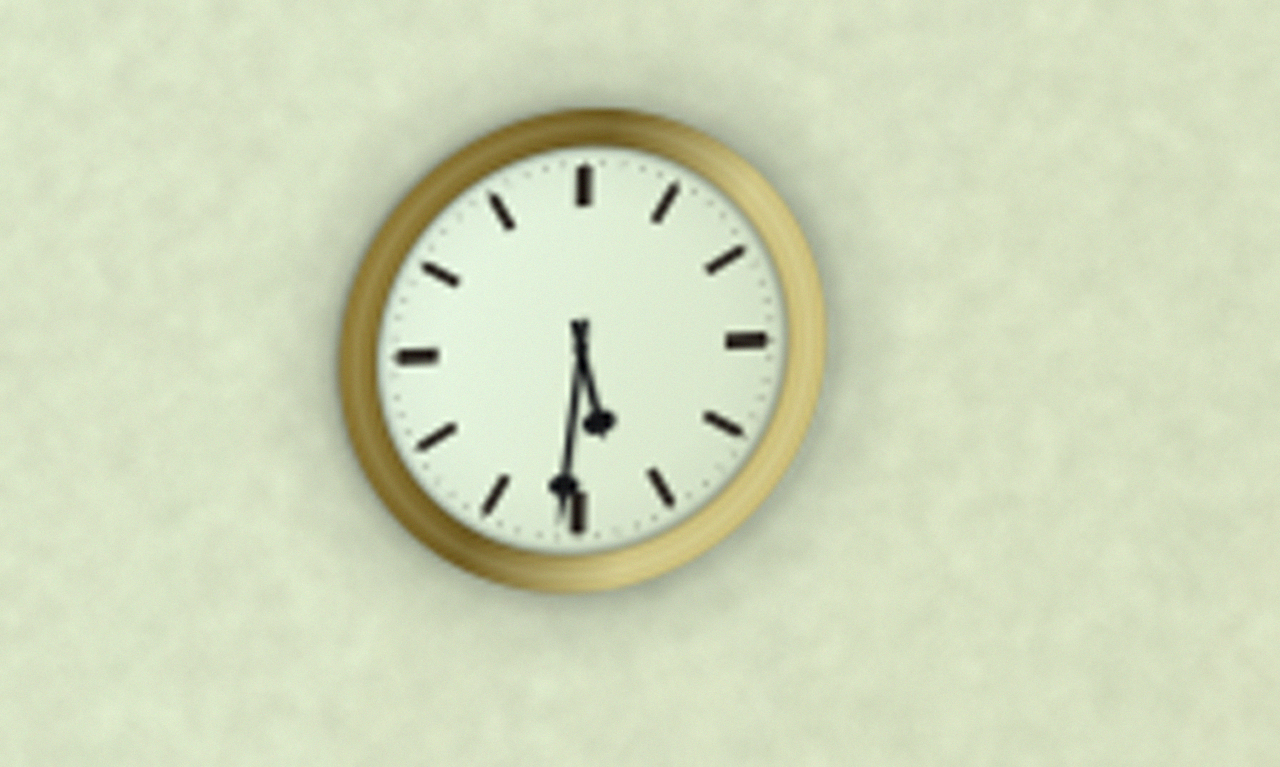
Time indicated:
5h31
